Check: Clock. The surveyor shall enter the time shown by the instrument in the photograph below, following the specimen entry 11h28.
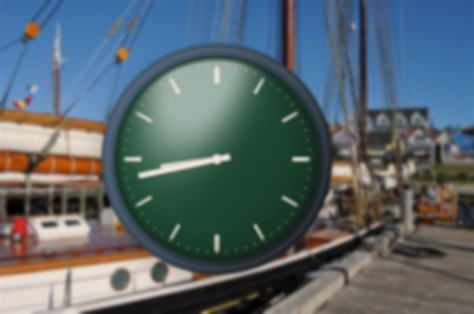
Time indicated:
8h43
